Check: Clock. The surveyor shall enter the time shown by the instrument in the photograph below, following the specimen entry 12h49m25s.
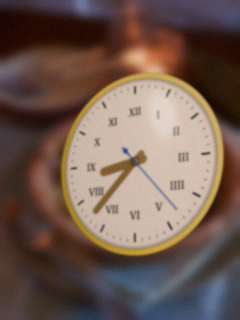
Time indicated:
8h37m23s
